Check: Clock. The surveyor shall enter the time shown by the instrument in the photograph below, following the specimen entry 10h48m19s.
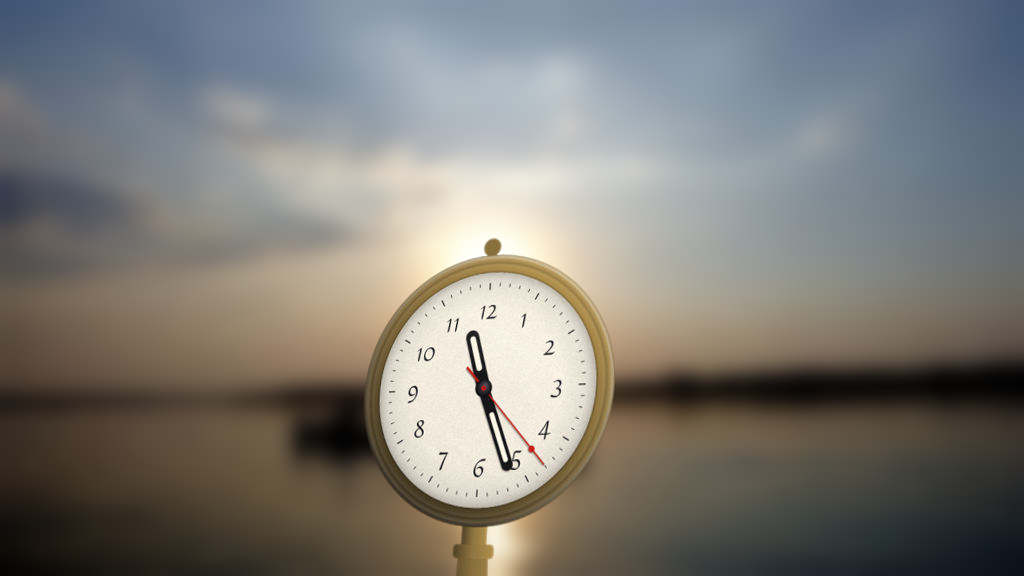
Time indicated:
11h26m23s
